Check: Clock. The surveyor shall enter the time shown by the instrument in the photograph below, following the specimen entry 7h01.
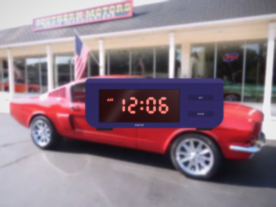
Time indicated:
12h06
